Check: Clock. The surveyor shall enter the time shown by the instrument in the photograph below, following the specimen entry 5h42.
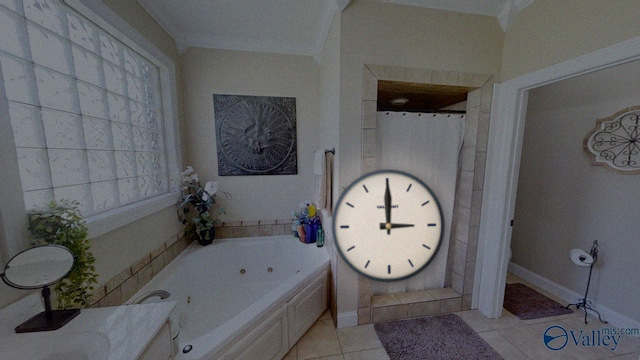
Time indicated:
3h00
